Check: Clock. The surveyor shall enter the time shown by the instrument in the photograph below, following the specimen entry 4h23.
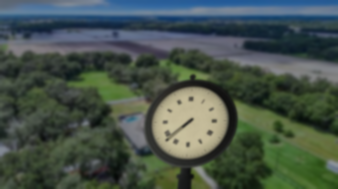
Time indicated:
7h38
